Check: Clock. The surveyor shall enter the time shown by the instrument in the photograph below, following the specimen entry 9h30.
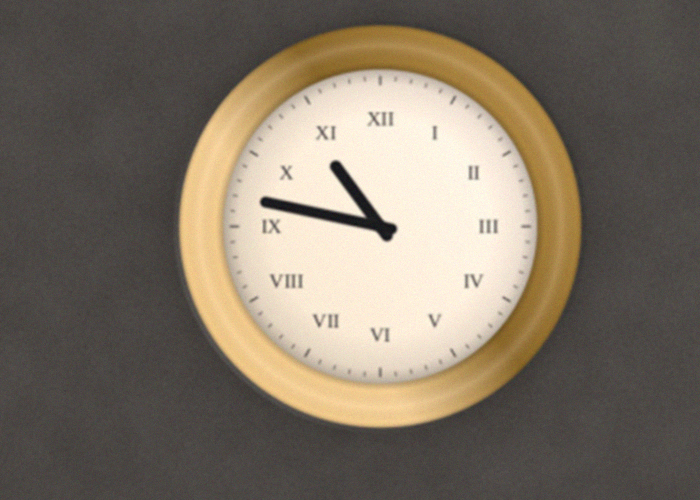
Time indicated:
10h47
